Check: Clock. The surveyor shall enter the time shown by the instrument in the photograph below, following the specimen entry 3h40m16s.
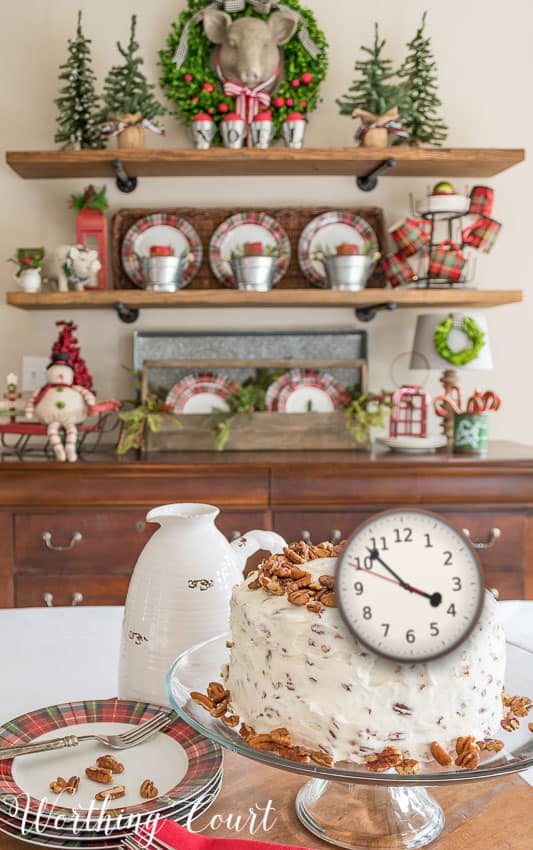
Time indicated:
3h52m49s
